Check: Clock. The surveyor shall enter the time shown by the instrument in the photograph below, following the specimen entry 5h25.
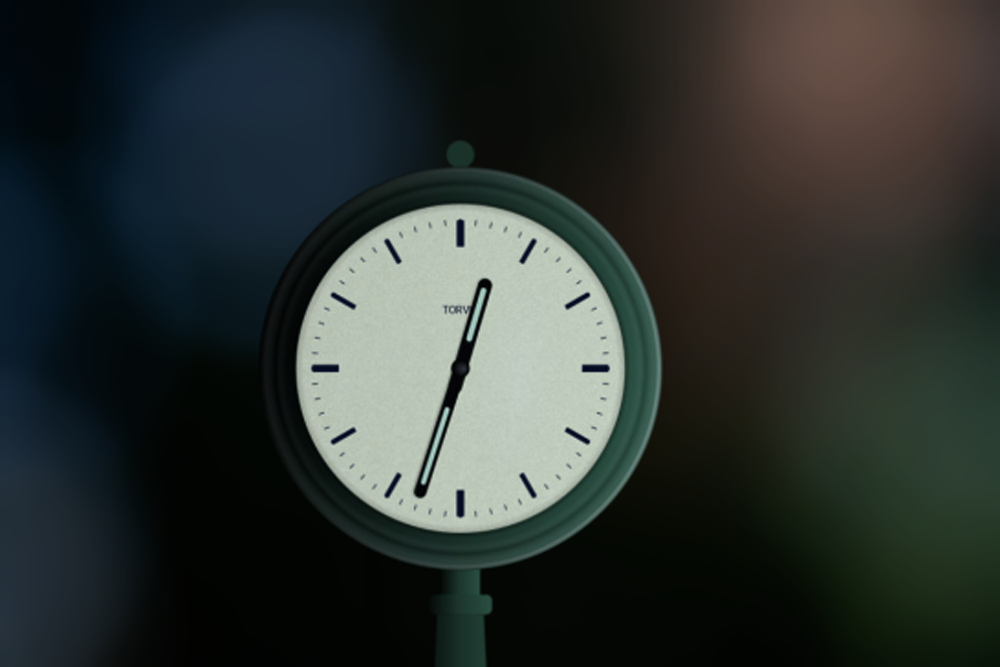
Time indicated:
12h33
